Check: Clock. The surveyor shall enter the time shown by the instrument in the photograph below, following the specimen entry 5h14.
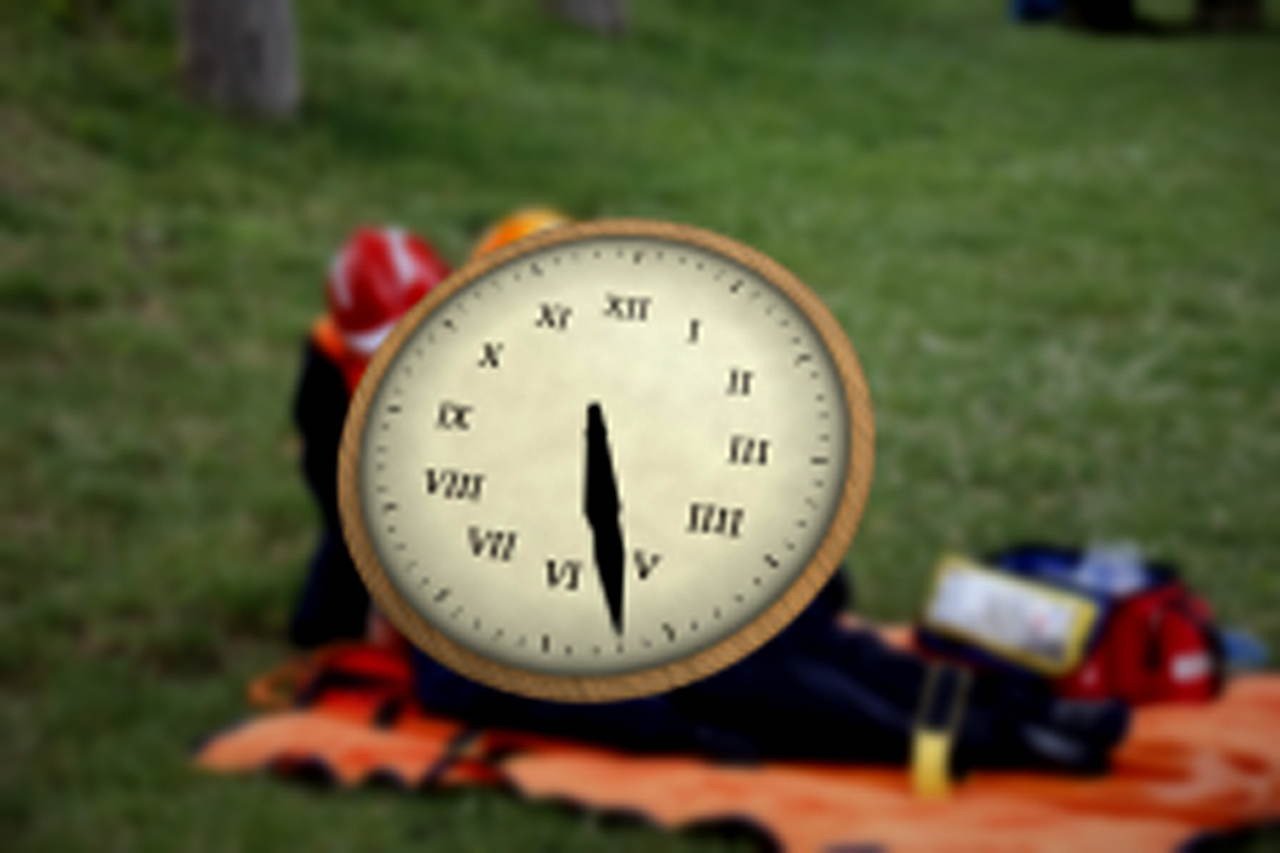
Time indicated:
5h27
